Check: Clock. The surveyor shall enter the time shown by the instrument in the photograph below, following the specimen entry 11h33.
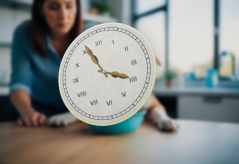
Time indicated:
3h56
